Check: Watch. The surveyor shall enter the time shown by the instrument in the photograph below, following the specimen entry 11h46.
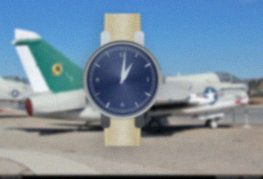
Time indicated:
1h01
